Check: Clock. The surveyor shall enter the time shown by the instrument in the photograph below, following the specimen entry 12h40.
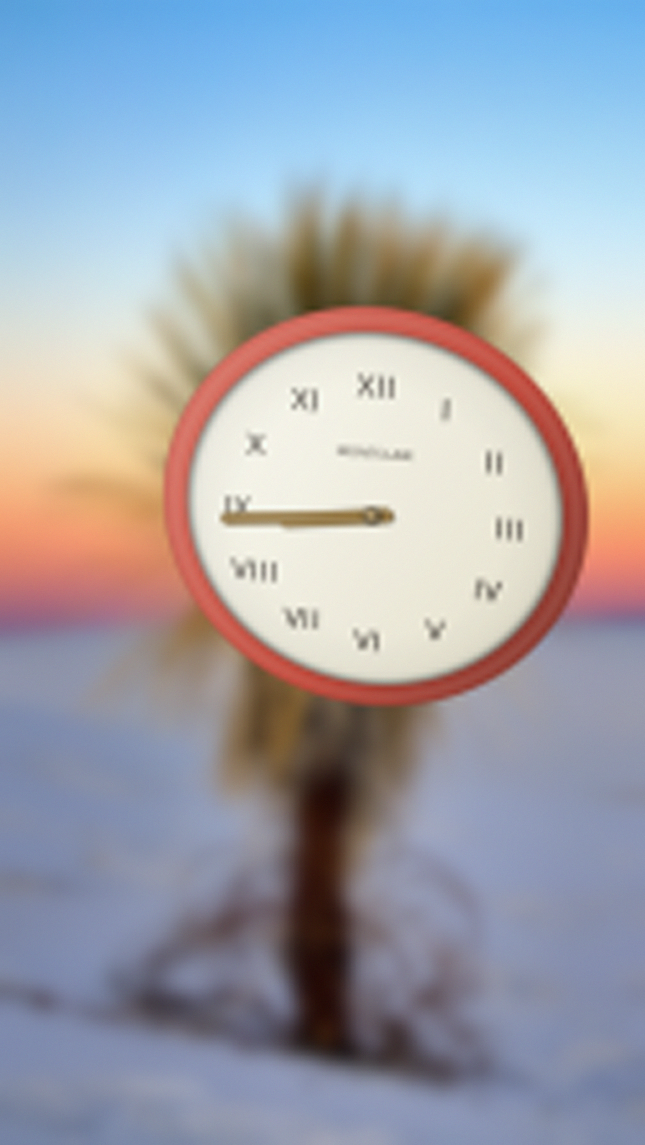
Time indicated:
8h44
